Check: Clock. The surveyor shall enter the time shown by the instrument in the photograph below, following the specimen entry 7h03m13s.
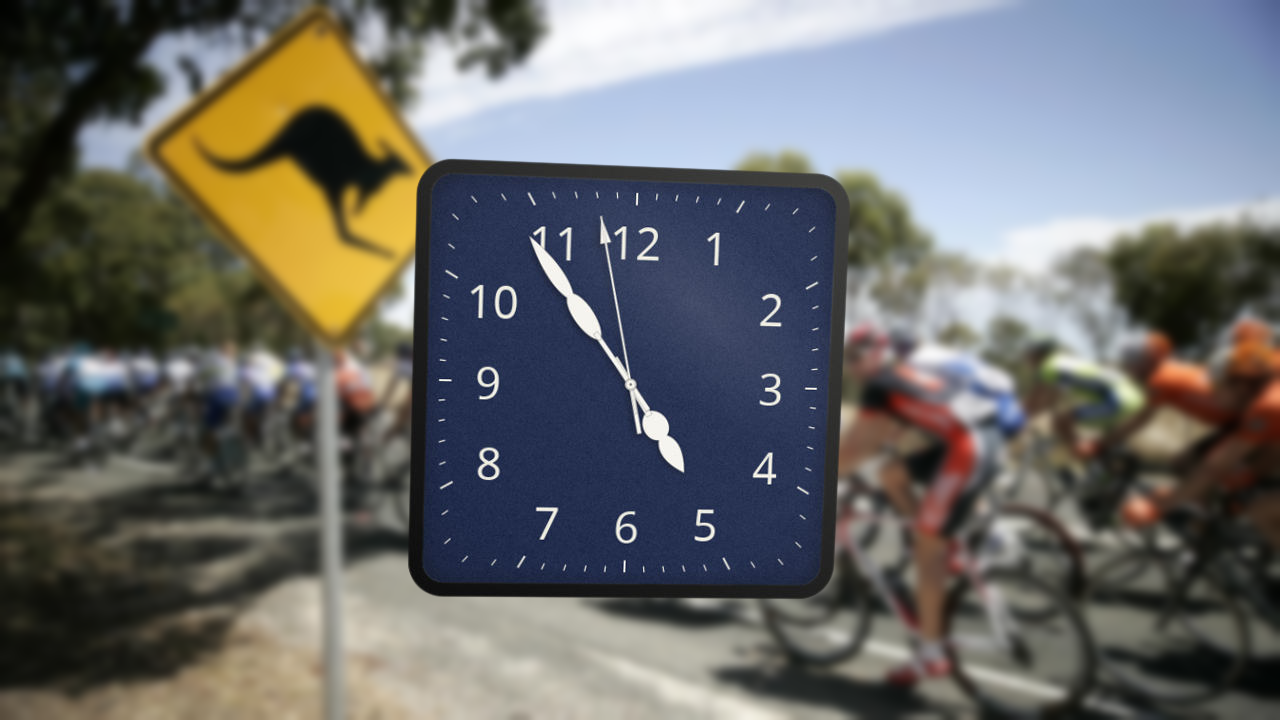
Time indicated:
4h53m58s
